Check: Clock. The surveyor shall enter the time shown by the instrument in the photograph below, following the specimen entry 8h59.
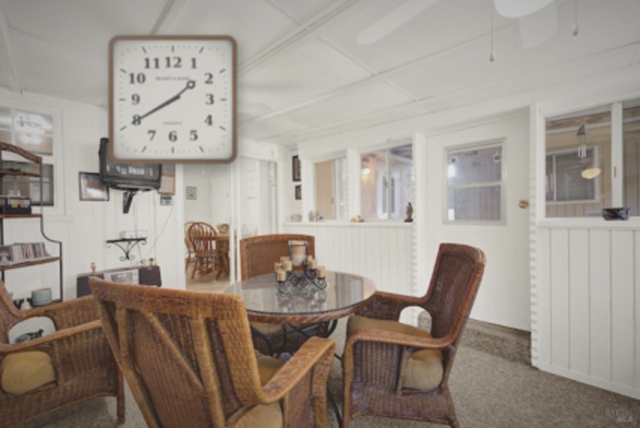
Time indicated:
1h40
